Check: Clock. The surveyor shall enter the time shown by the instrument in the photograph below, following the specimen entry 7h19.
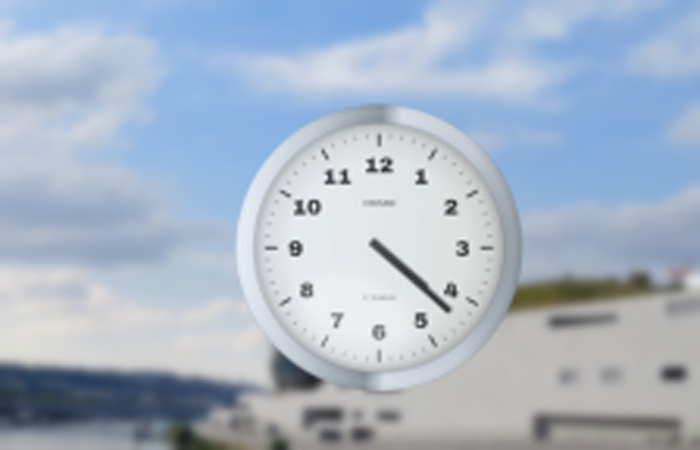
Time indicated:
4h22
